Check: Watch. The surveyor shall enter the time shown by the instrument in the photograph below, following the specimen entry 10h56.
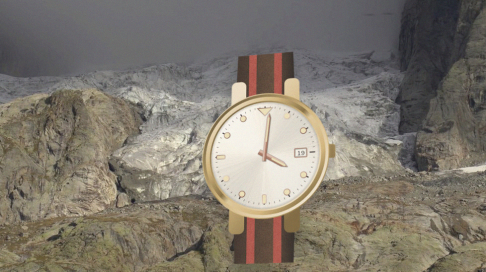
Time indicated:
4h01
